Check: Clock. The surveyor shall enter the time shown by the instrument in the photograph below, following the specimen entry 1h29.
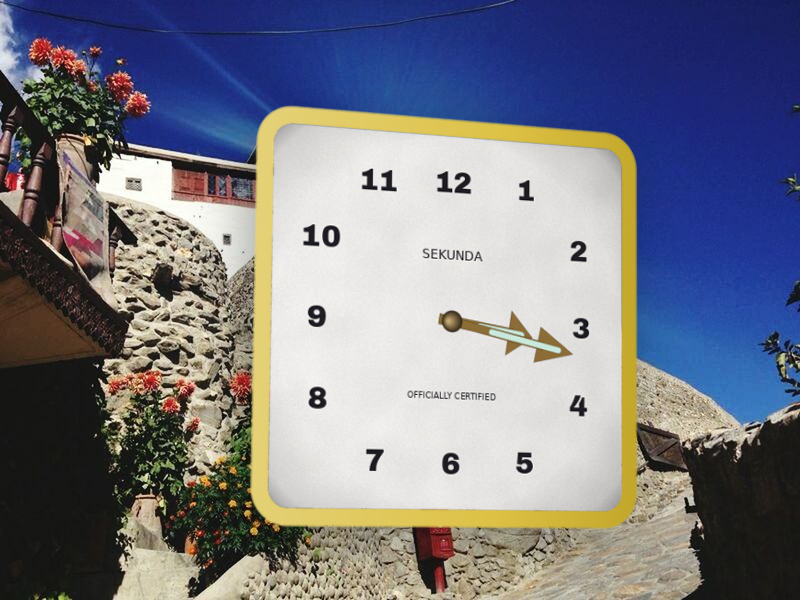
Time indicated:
3h17
